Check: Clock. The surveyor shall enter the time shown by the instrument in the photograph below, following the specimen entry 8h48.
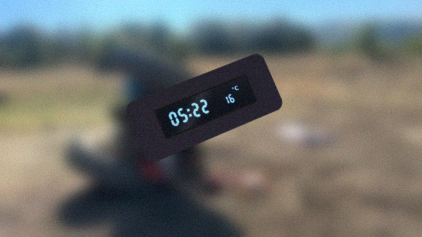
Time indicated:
5h22
